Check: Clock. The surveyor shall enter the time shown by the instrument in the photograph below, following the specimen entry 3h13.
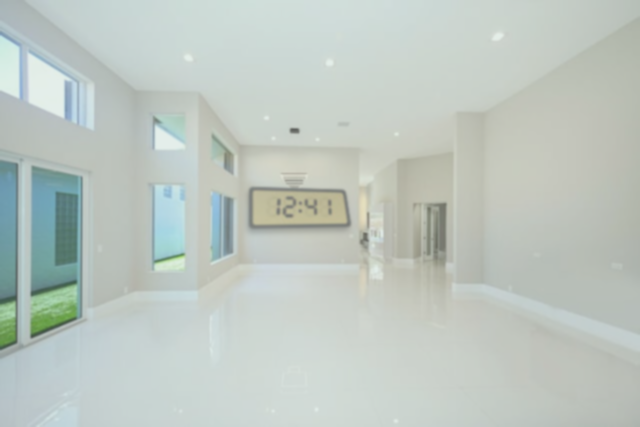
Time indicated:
12h41
